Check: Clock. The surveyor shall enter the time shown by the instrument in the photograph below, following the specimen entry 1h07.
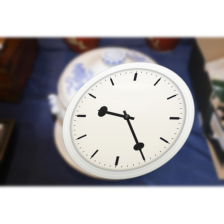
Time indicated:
9h25
